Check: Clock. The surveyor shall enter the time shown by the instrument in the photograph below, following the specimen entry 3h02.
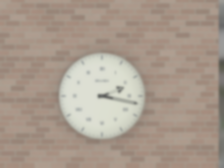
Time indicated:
2h17
